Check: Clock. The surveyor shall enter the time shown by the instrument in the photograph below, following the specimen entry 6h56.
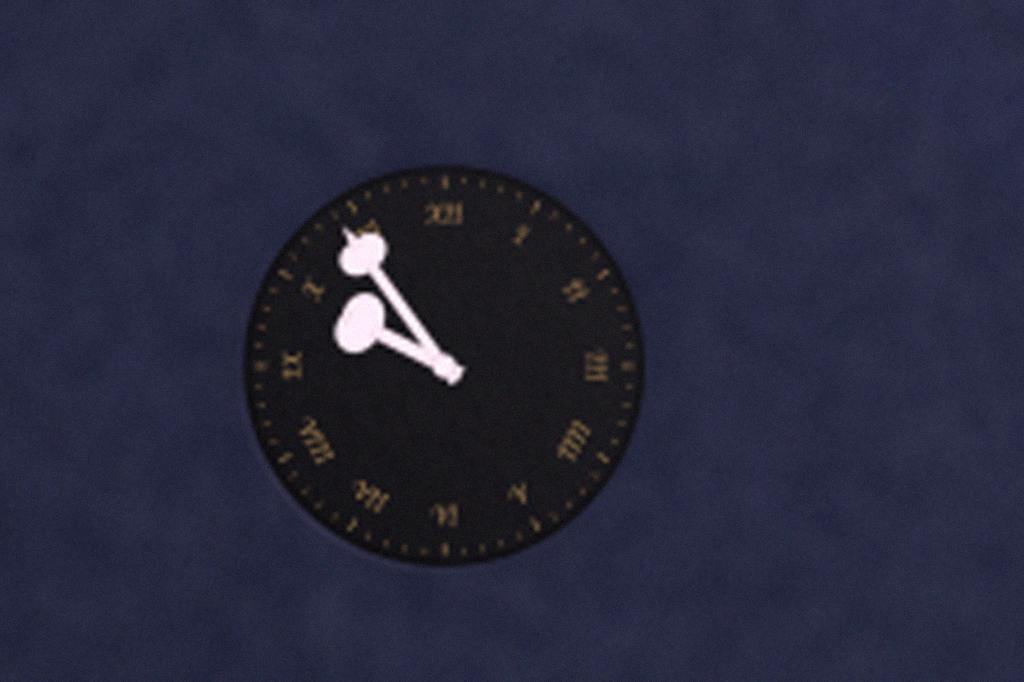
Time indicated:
9h54
